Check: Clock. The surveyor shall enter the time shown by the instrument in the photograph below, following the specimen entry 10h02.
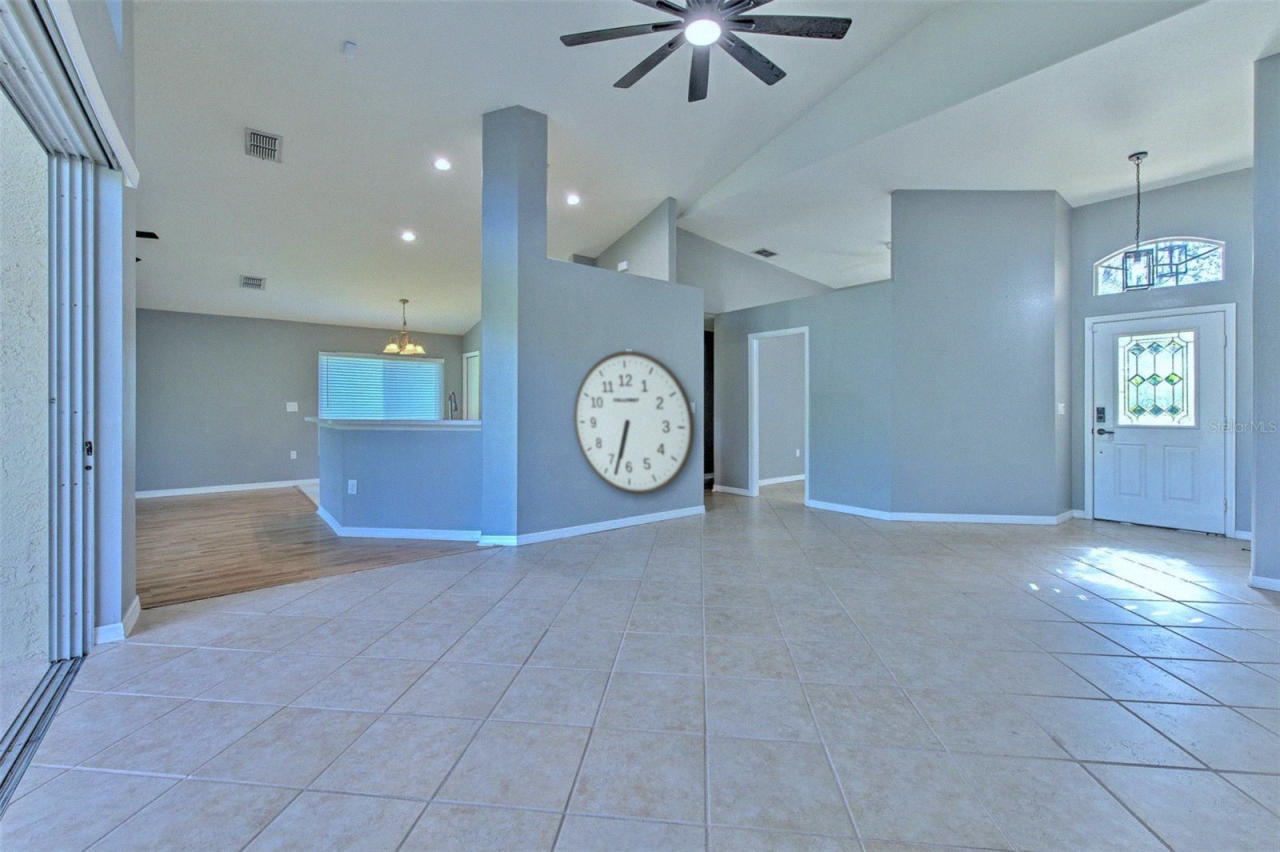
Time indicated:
6h33
